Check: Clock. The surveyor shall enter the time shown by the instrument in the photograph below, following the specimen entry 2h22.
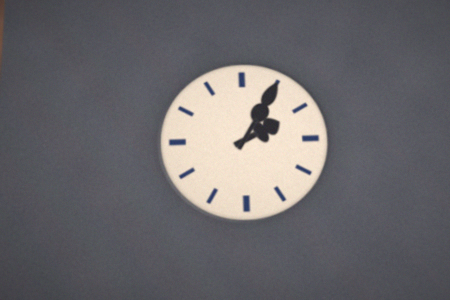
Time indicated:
2h05
